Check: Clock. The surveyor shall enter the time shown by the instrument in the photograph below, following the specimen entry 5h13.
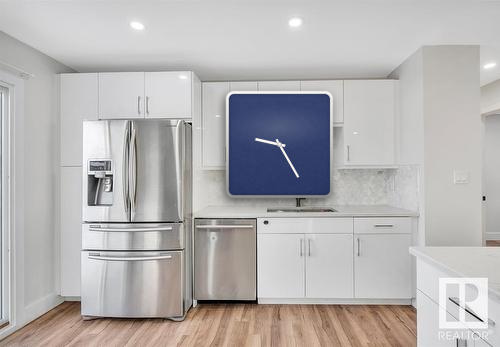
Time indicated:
9h25
